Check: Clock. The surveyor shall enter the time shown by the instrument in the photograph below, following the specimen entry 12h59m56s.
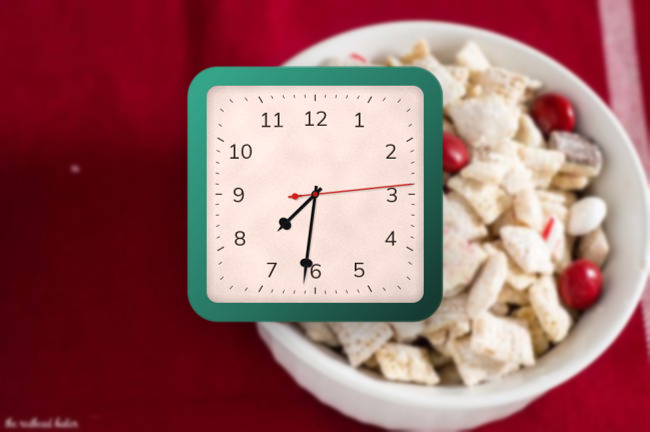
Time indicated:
7h31m14s
